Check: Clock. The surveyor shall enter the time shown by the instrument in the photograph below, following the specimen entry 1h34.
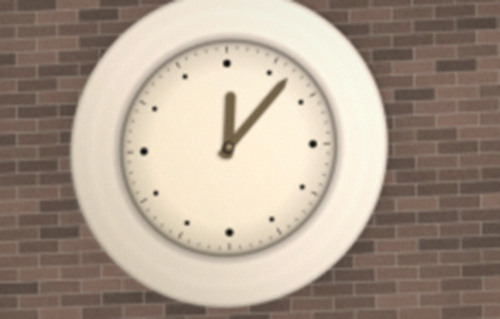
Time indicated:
12h07
